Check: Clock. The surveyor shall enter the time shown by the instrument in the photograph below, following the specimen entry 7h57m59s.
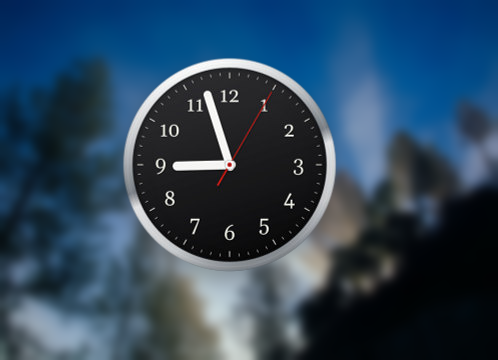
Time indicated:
8h57m05s
